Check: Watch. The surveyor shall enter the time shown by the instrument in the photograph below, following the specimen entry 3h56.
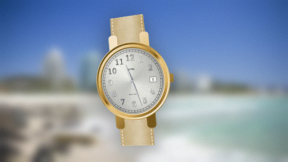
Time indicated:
11h27
